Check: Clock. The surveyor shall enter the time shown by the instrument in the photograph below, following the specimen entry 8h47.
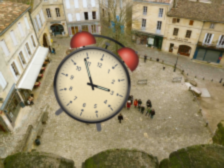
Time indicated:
2h54
